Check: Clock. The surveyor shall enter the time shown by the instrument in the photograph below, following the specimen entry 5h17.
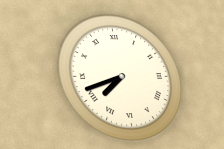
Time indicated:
7h42
